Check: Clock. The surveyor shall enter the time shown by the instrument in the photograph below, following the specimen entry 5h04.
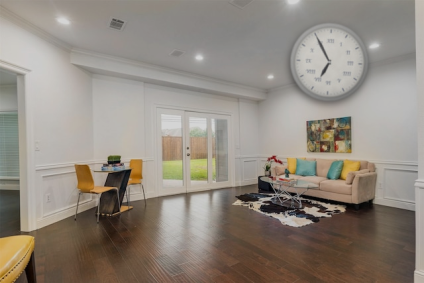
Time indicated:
6h55
